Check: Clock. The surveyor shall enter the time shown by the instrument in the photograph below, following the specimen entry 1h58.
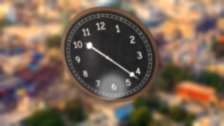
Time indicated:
10h22
